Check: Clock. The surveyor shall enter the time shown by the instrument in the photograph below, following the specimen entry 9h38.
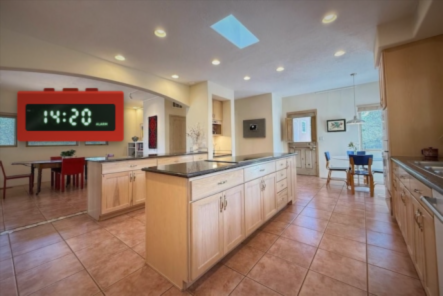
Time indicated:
14h20
